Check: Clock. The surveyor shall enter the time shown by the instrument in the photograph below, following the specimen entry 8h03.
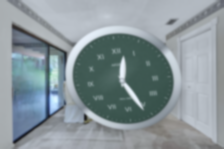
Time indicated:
12h26
